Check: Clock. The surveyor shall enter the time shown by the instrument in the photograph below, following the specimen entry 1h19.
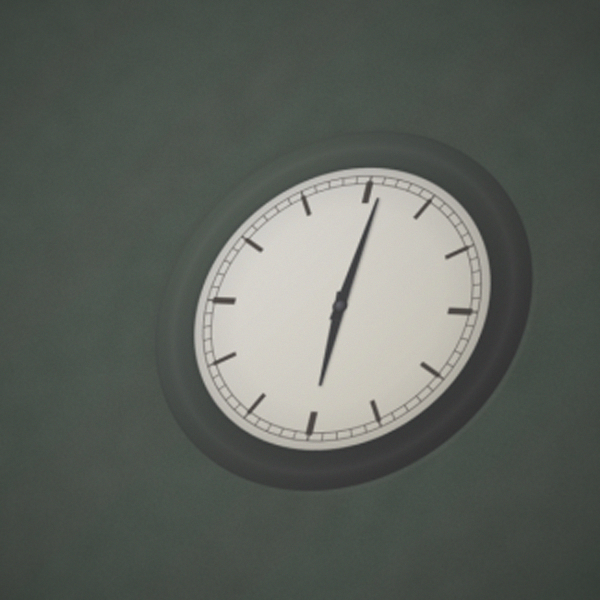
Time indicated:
6h01
